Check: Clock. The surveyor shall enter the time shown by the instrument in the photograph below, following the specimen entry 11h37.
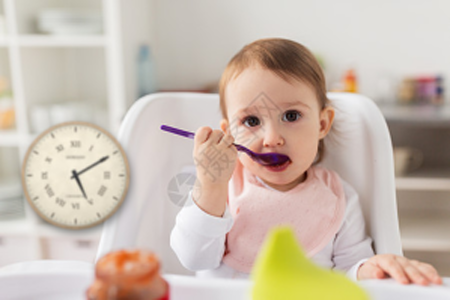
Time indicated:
5h10
